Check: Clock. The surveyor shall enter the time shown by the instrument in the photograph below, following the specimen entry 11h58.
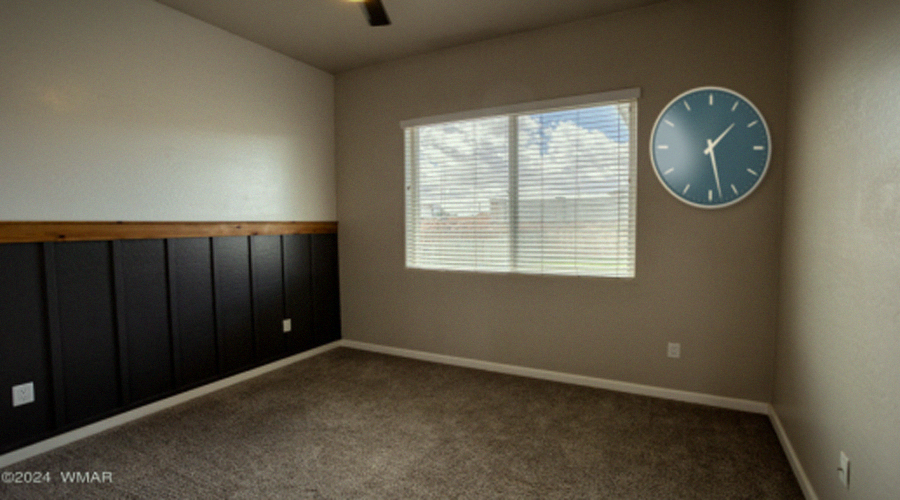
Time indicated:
1h28
